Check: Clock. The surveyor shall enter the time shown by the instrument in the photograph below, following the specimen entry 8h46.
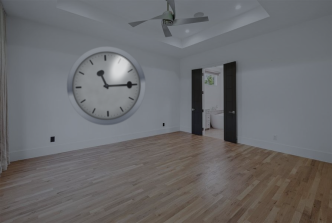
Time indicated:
11h15
